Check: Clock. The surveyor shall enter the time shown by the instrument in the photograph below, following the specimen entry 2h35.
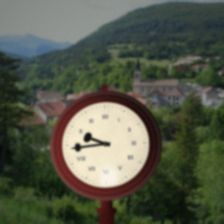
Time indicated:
9h44
